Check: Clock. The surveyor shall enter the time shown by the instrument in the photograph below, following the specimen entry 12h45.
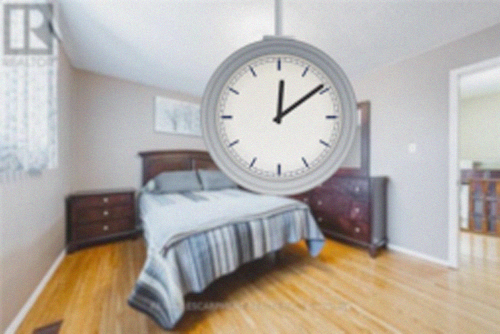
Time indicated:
12h09
